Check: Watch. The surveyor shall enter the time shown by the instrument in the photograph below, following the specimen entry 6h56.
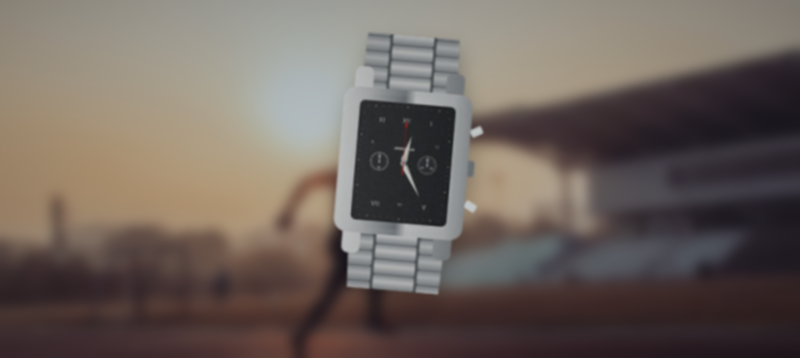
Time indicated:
12h25
